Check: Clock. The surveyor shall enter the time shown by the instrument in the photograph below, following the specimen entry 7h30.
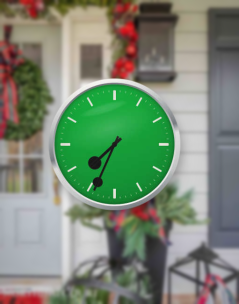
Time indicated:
7h34
